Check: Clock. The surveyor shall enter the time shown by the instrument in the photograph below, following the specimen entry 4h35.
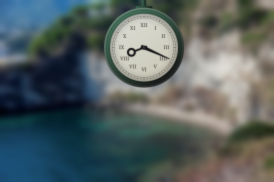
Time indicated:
8h19
